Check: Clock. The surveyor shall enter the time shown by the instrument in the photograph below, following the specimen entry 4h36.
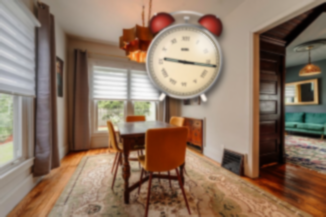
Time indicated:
9h16
